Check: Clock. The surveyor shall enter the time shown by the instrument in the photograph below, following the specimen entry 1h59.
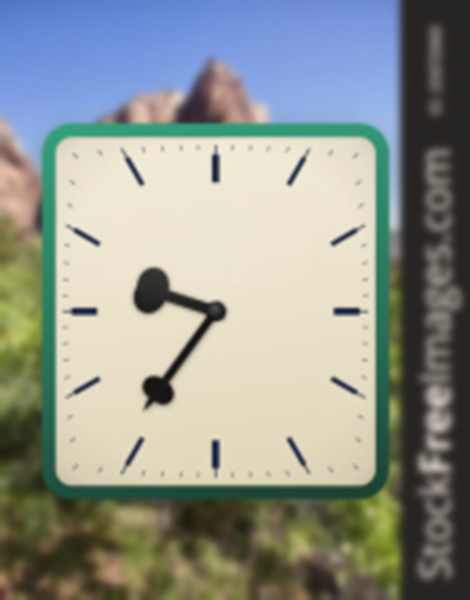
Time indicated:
9h36
